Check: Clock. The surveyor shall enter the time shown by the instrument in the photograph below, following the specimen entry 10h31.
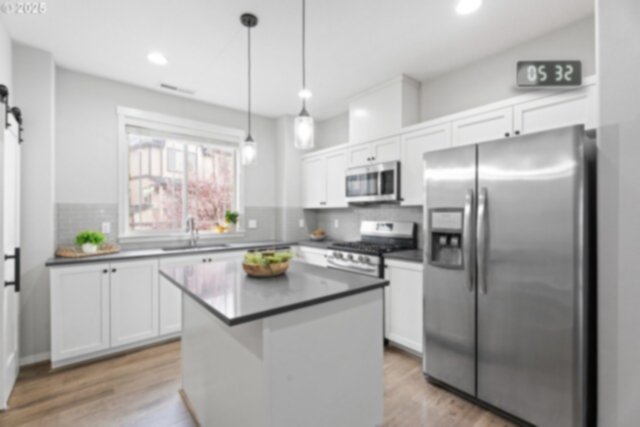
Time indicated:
5h32
